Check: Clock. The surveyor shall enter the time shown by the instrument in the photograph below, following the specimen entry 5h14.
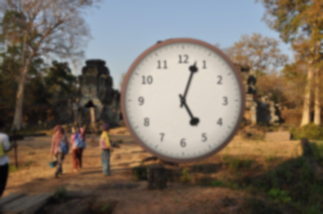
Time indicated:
5h03
